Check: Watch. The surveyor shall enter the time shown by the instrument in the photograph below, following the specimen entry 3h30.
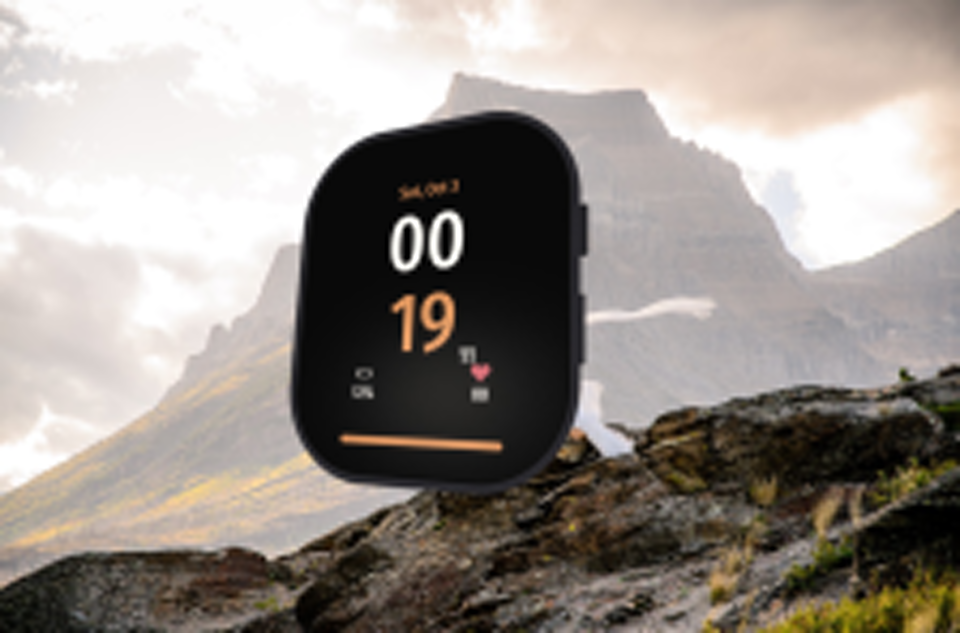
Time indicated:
0h19
